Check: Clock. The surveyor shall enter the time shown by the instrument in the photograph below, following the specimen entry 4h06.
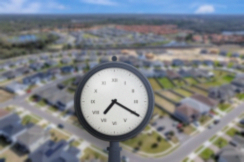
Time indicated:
7h20
